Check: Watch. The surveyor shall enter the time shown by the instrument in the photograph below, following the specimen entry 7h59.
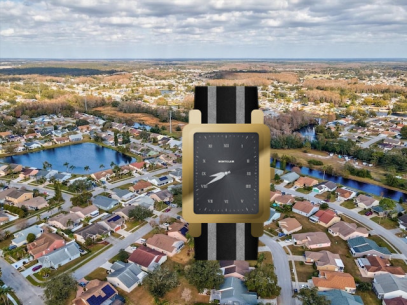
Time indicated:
8h40
